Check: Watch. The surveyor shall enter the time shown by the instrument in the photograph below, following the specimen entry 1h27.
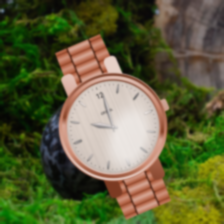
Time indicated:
10h01
